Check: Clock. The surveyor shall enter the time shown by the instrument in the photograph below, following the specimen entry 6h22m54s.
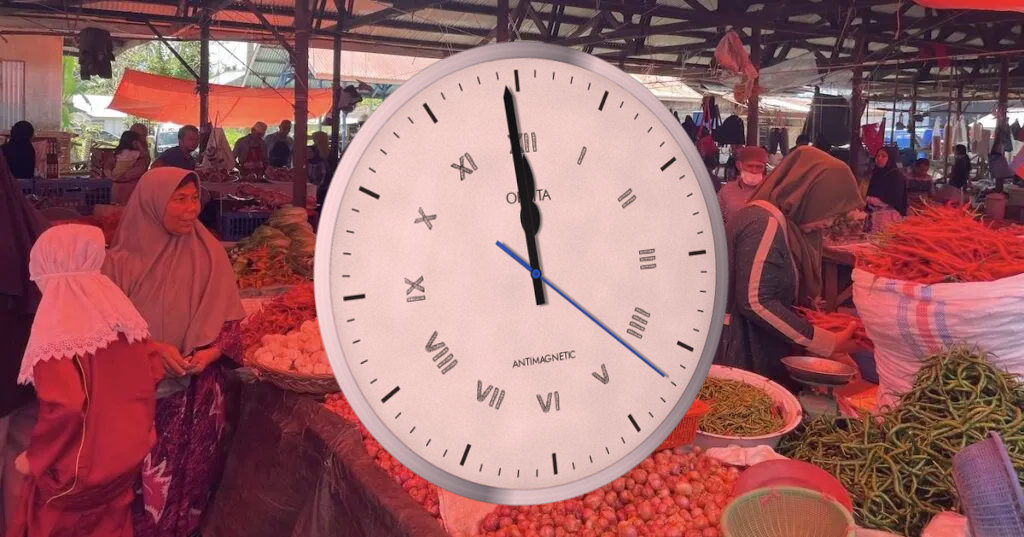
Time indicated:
11h59m22s
